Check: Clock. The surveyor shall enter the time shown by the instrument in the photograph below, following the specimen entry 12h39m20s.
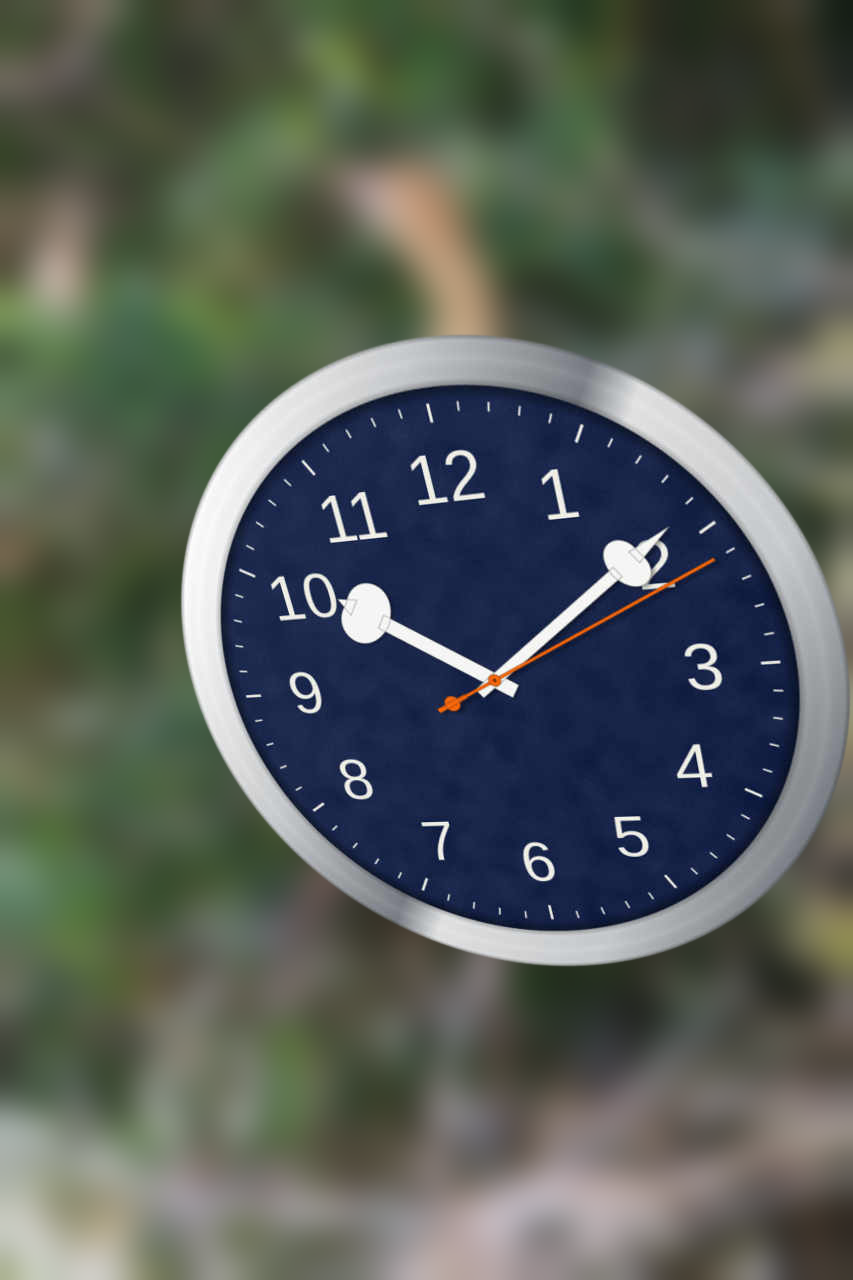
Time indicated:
10h09m11s
